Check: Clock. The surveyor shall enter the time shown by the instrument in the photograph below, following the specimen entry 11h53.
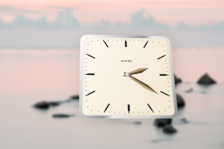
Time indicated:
2h21
